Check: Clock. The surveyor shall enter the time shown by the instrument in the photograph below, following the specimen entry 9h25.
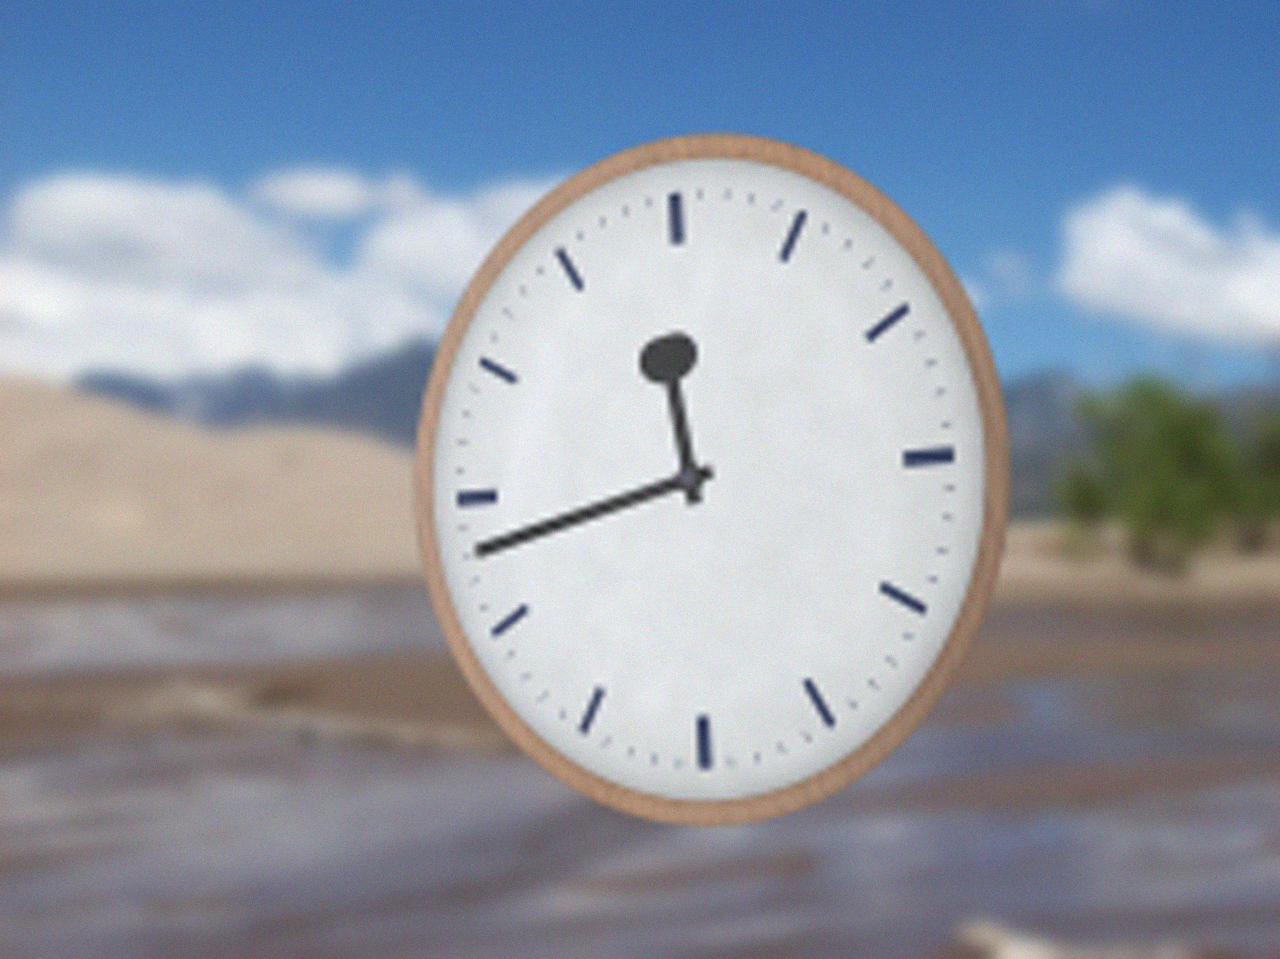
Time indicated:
11h43
